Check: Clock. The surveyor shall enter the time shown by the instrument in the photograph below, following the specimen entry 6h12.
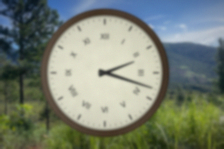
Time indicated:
2h18
